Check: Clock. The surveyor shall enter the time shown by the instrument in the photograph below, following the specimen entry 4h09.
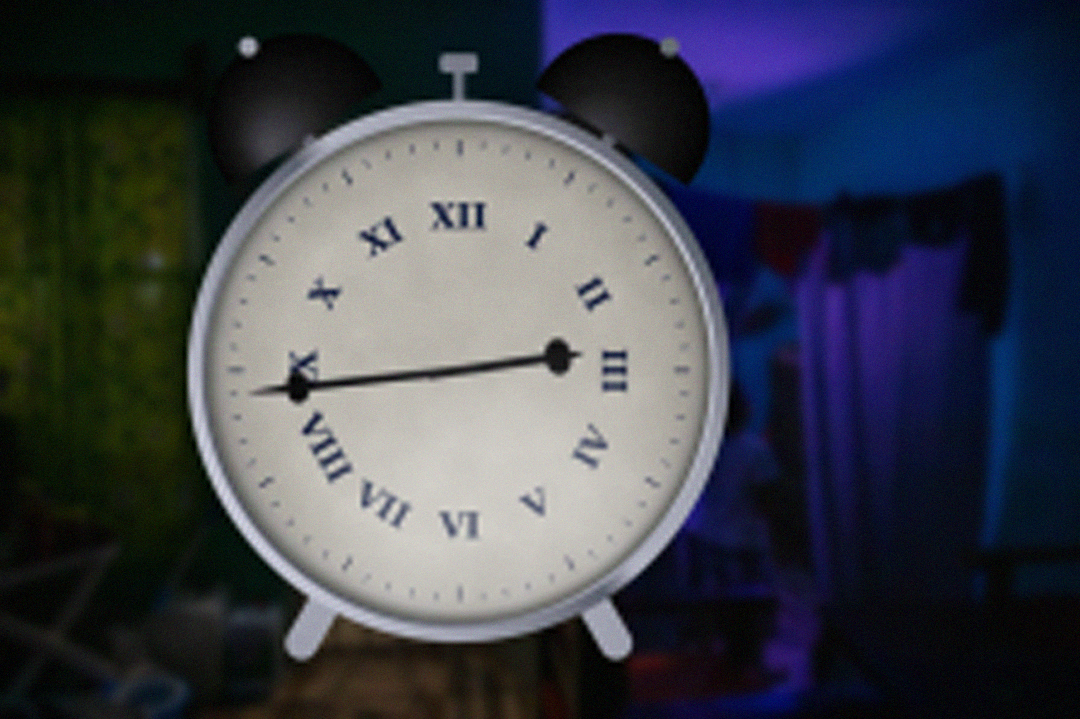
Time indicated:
2h44
